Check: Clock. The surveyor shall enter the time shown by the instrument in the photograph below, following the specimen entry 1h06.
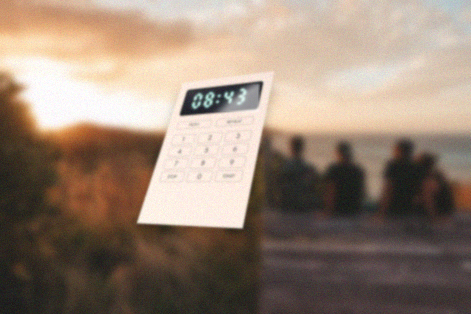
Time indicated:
8h43
